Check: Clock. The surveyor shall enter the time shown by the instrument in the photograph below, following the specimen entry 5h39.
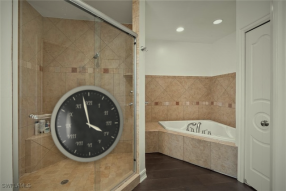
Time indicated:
3h58
